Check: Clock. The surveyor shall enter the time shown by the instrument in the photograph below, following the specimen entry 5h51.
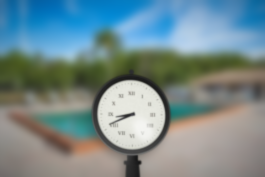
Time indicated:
8h41
